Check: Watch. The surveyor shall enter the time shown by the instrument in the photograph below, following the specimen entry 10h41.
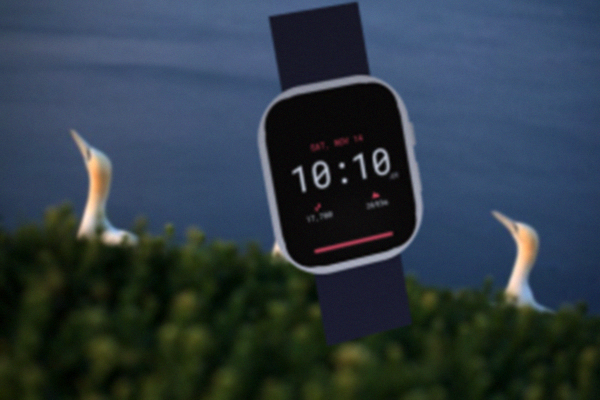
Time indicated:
10h10
